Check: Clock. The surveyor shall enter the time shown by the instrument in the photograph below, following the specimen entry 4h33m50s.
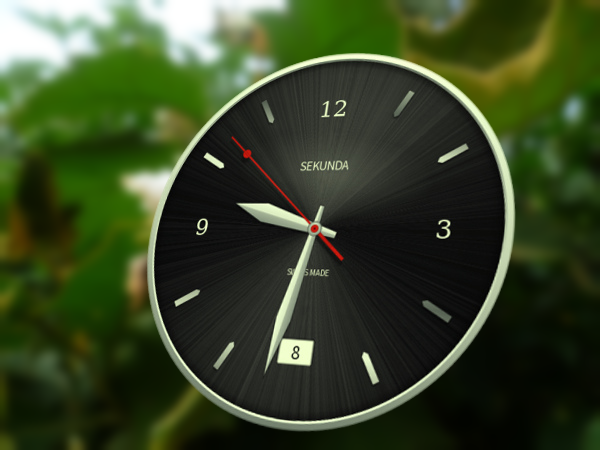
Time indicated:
9h31m52s
